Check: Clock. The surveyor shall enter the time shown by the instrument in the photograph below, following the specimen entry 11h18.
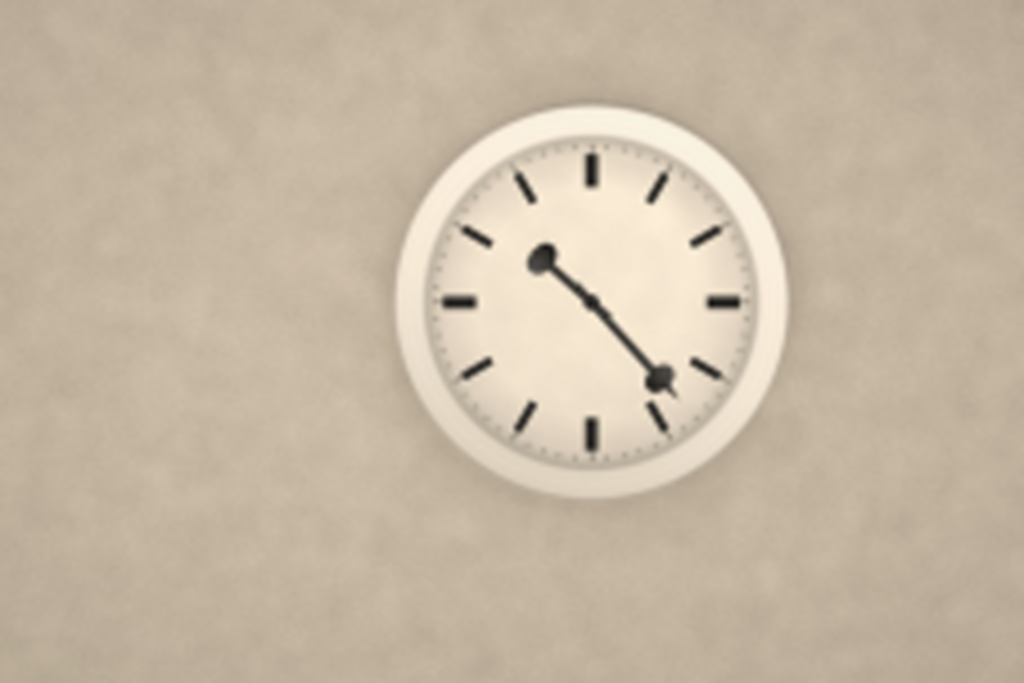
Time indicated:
10h23
